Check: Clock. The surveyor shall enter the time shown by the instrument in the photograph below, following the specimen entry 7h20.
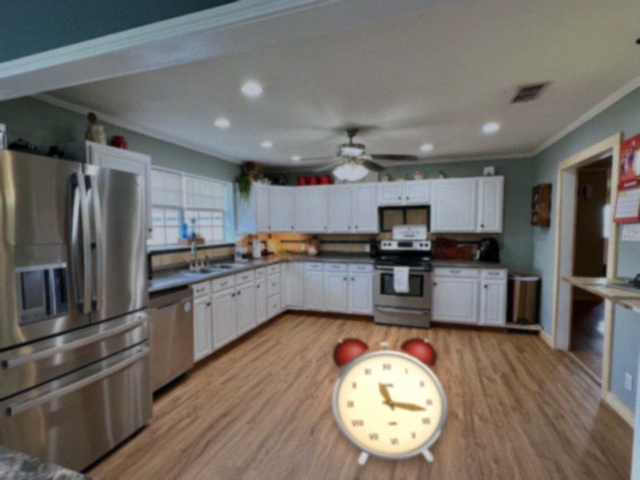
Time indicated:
11h17
